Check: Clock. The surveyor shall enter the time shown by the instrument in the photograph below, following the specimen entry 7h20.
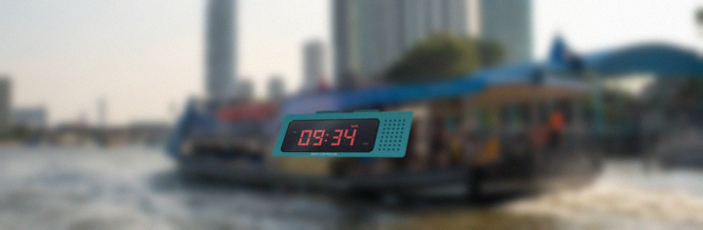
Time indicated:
9h34
